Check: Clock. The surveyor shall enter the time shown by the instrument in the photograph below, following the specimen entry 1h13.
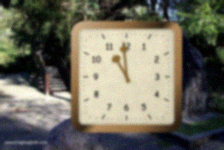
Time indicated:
10h59
